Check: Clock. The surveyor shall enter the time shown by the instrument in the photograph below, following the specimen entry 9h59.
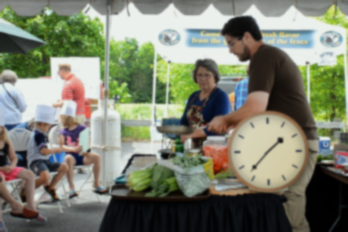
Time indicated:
1h37
